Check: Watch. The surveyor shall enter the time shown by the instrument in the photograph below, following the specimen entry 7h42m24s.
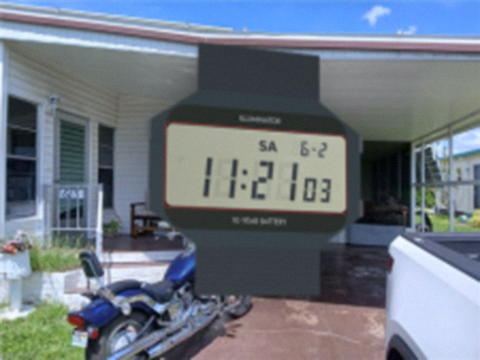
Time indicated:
11h21m03s
